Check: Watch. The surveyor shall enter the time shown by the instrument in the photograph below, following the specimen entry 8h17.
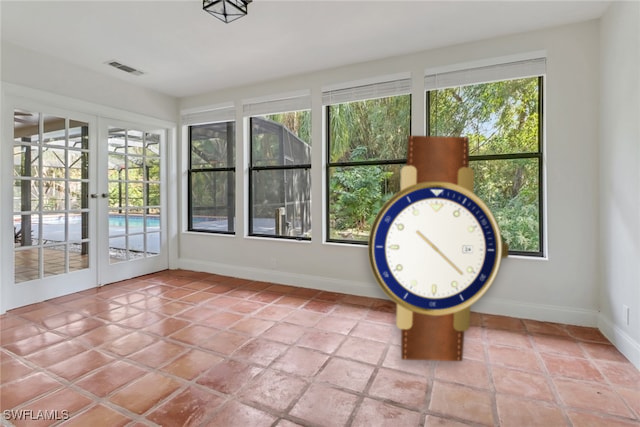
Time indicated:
10h22
